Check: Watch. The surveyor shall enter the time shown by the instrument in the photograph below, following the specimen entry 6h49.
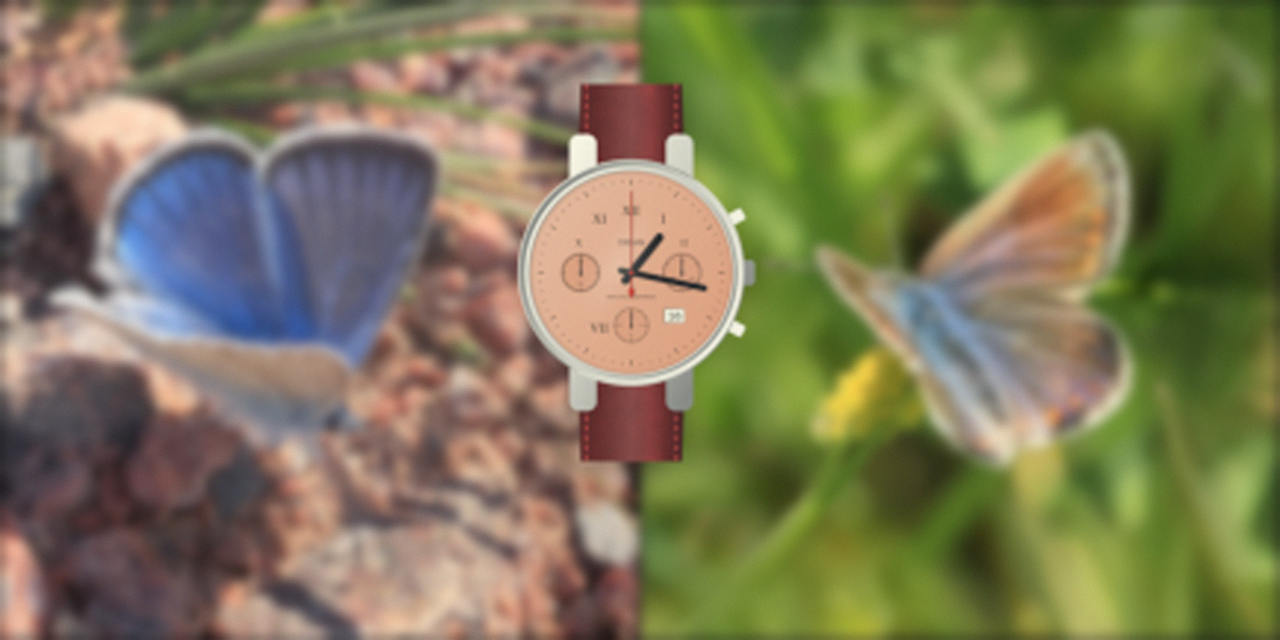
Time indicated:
1h17
